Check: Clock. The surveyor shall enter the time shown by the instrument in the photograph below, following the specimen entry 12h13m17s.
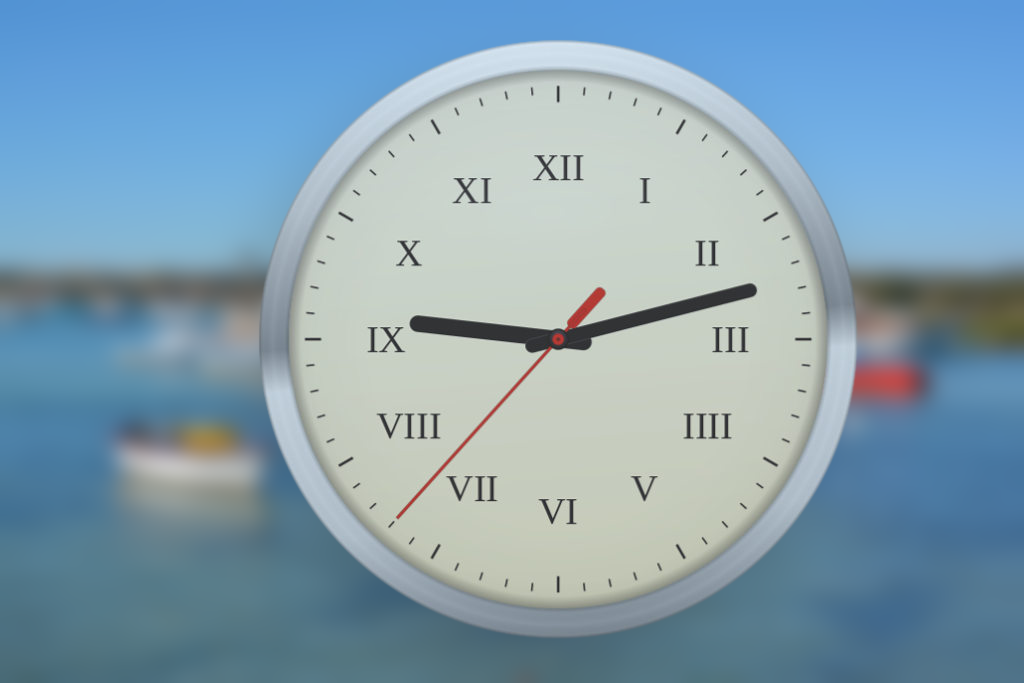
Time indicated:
9h12m37s
